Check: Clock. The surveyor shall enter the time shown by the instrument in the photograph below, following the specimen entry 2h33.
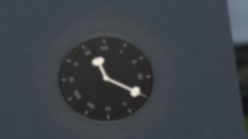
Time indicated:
11h20
